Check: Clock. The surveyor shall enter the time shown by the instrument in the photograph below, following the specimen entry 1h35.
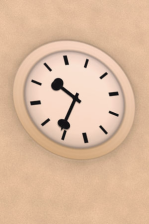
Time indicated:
10h36
